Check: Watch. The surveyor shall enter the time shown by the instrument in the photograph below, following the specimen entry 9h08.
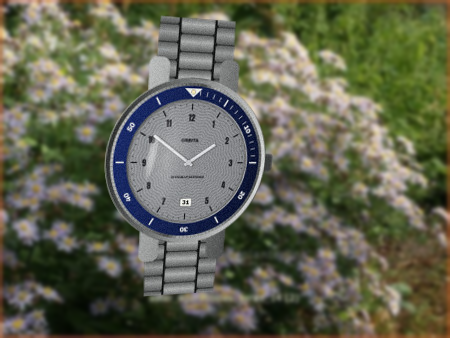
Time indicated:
1h51
